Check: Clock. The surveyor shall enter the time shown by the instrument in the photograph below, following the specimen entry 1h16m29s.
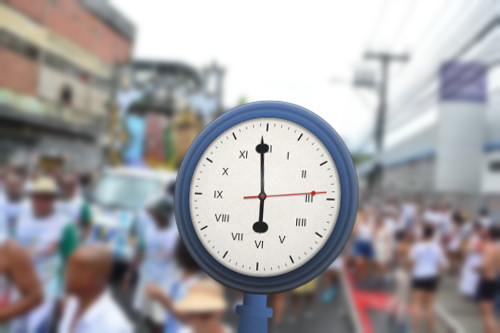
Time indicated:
5h59m14s
